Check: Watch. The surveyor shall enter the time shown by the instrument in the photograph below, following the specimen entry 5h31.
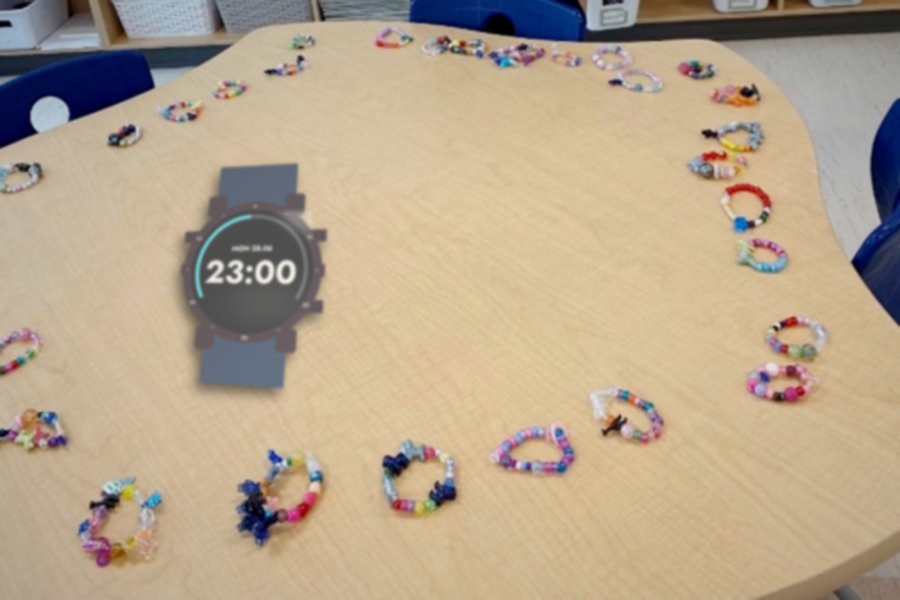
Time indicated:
23h00
